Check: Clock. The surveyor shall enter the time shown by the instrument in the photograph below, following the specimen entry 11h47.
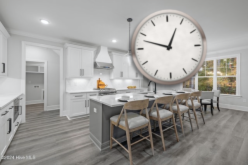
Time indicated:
12h48
